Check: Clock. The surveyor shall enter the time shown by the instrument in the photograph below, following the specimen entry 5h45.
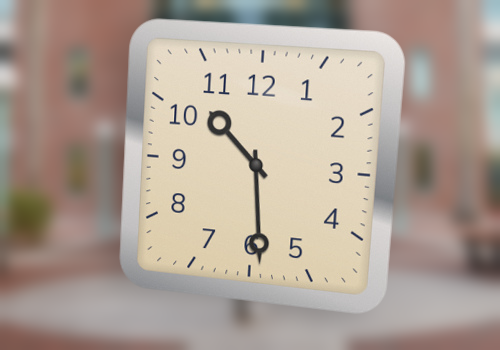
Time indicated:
10h29
